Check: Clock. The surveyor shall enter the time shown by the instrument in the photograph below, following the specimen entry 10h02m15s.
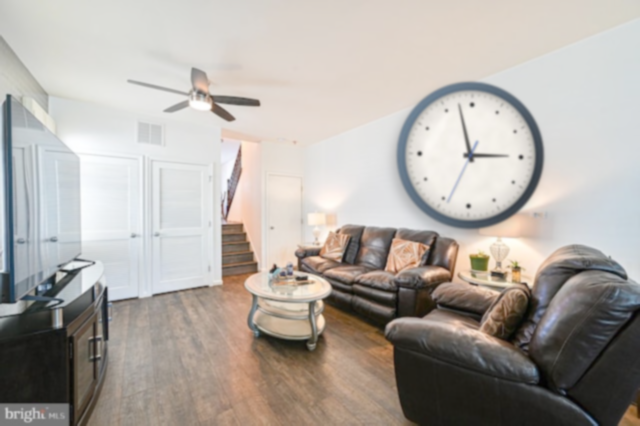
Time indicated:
2h57m34s
